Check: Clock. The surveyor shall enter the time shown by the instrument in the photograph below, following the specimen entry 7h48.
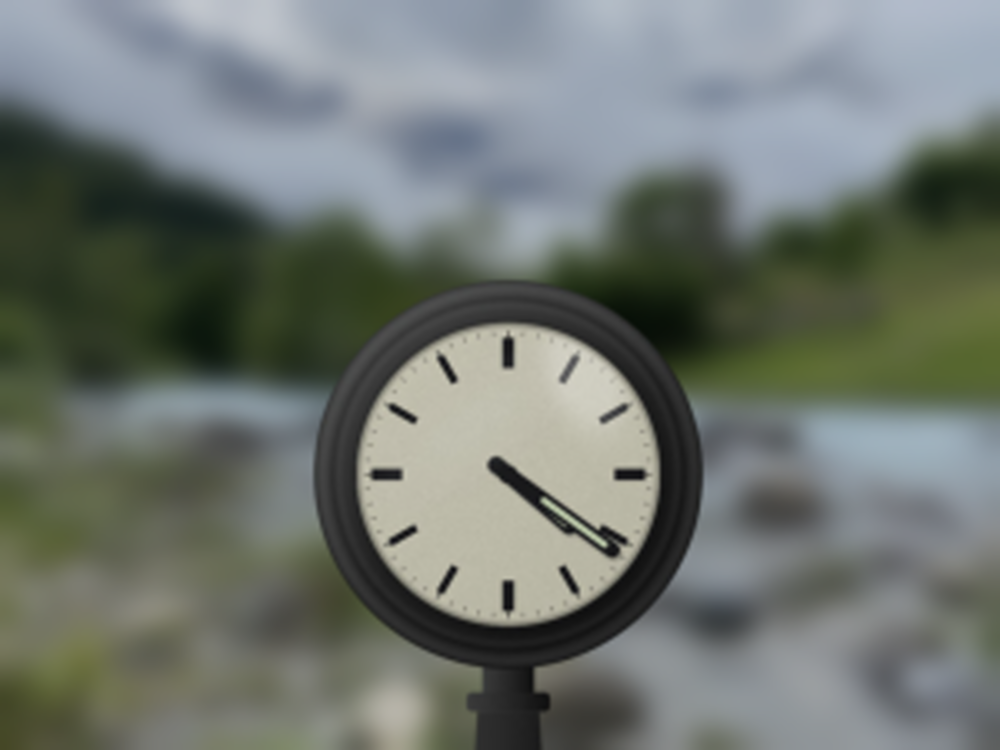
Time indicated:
4h21
